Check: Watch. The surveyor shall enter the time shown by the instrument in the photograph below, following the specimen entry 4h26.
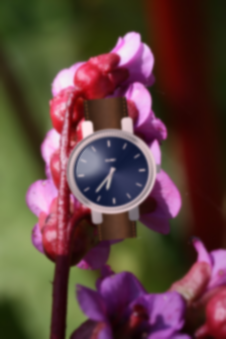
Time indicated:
6h37
